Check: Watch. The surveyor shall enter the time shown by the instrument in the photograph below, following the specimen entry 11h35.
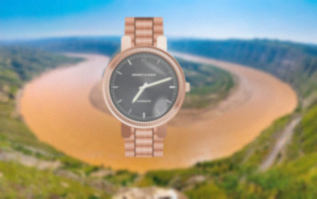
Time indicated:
7h12
